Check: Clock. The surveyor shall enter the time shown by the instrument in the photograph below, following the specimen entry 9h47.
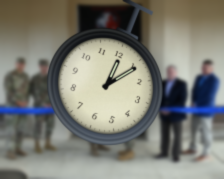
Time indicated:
12h06
